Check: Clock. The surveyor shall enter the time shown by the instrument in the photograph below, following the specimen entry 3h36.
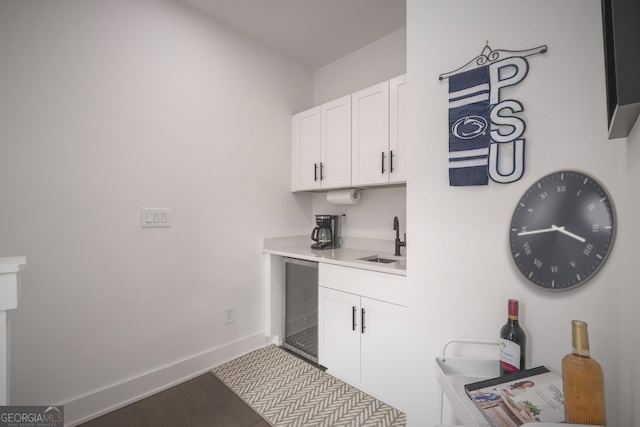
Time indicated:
3h44
